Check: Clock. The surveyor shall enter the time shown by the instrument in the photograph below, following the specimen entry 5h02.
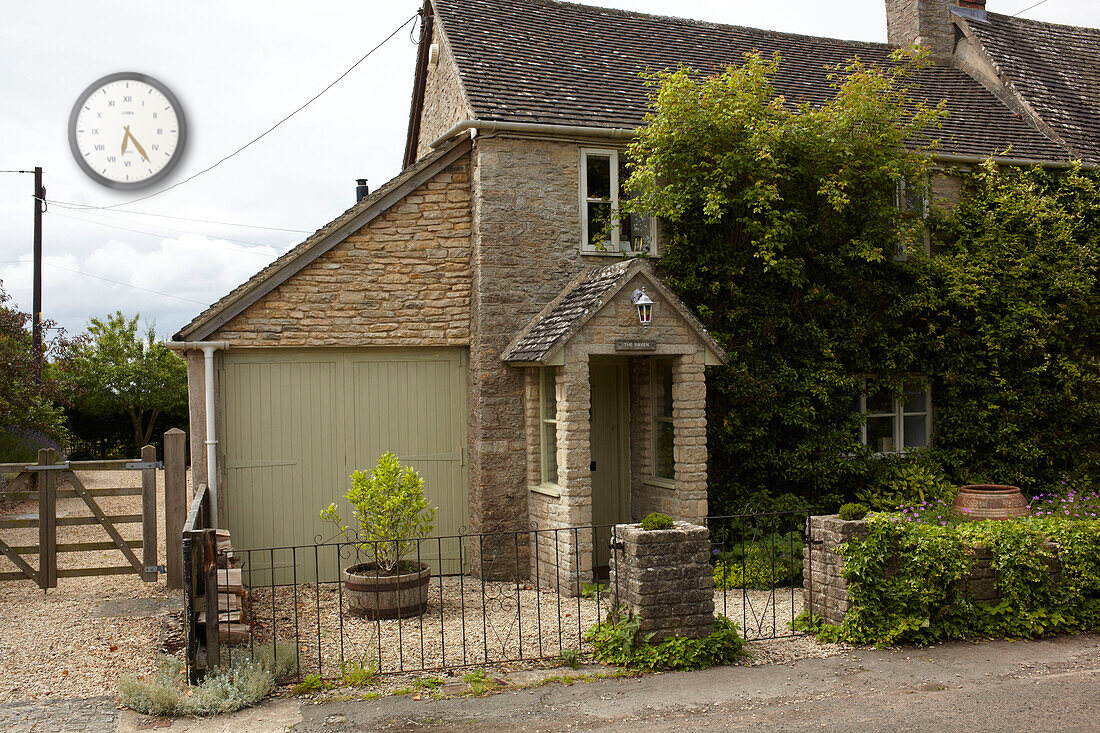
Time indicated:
6h24
